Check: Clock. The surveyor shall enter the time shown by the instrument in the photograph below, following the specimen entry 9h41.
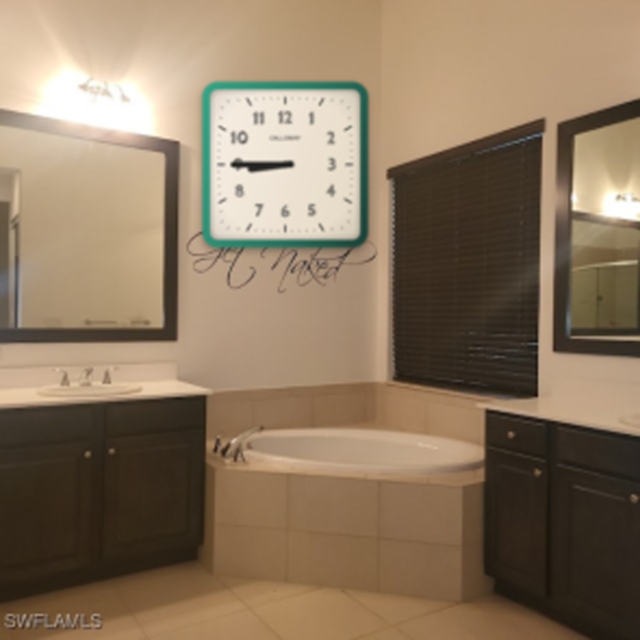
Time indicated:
8h45
